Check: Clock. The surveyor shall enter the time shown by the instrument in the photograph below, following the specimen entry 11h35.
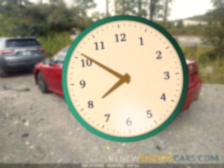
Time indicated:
7h51
